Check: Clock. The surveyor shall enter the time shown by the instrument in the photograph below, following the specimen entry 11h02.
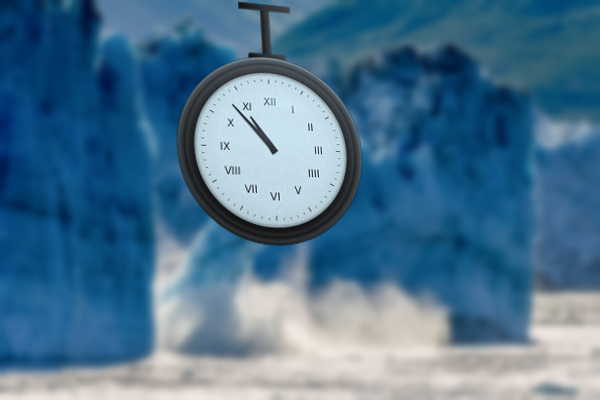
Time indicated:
10h53
